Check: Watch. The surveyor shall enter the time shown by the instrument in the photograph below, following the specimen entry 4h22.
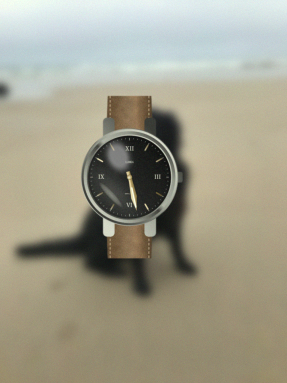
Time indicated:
5h28
